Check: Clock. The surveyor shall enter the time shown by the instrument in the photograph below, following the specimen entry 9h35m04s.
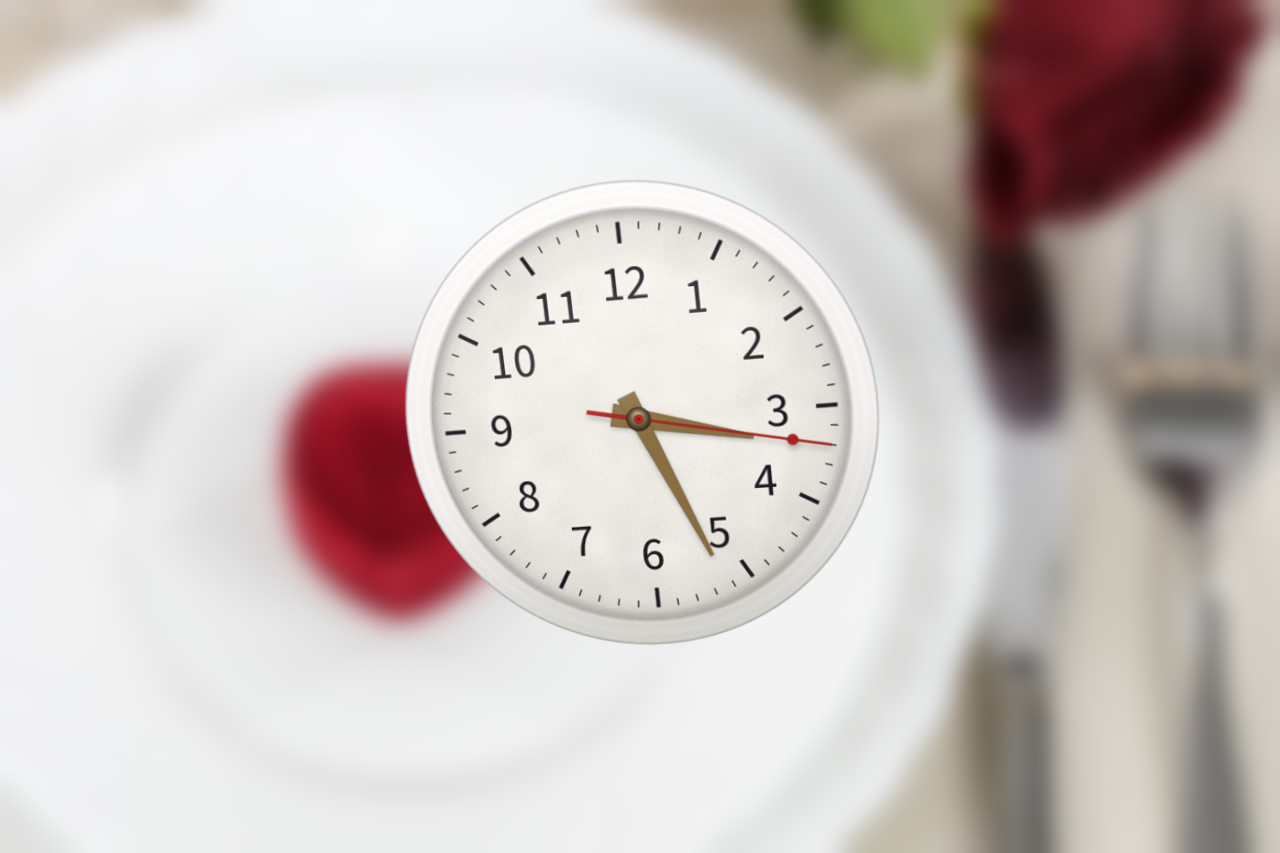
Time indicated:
3h26m17s
